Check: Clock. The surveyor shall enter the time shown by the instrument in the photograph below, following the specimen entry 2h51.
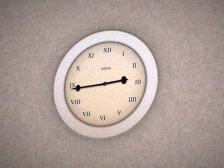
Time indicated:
2h44
